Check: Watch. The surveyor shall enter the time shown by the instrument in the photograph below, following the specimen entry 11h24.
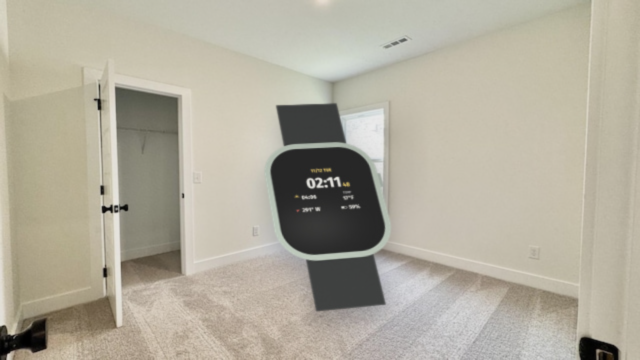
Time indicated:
2h11
